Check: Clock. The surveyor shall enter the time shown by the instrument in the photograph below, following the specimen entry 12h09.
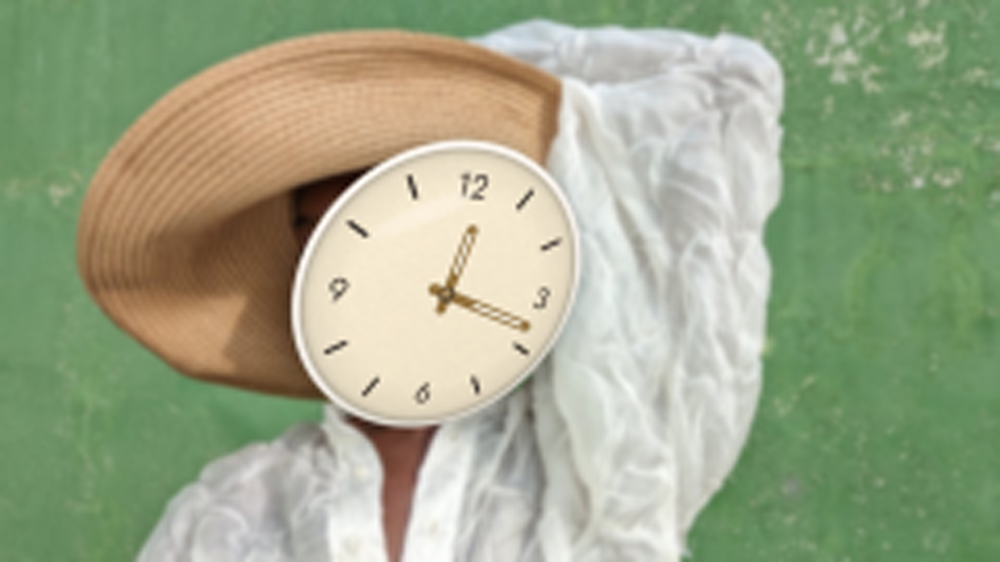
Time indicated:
12h18
